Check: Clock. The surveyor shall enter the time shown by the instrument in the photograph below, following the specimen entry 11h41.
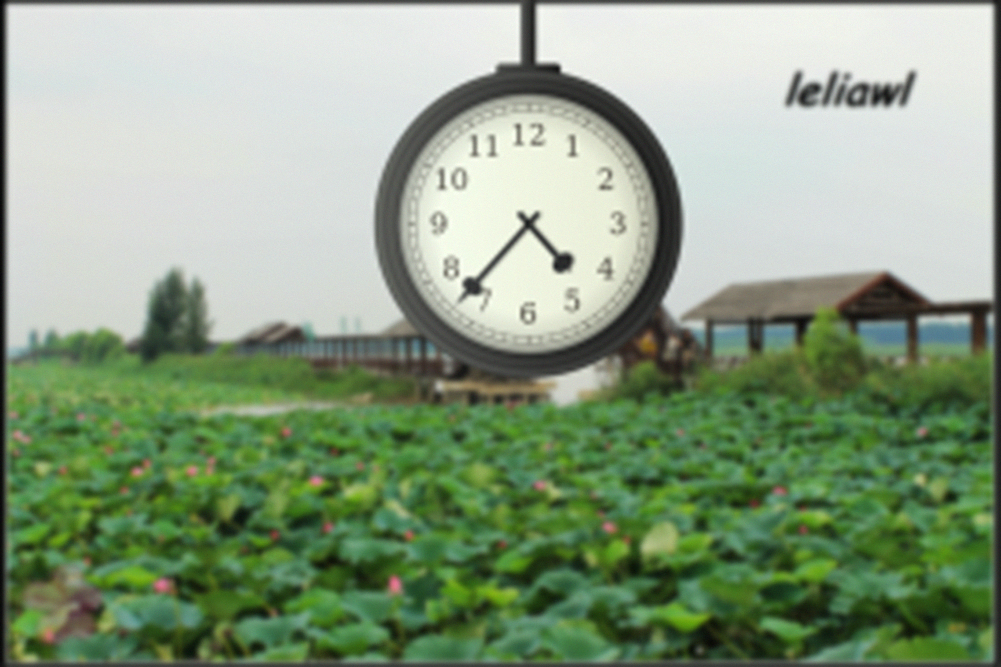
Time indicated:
4h37
